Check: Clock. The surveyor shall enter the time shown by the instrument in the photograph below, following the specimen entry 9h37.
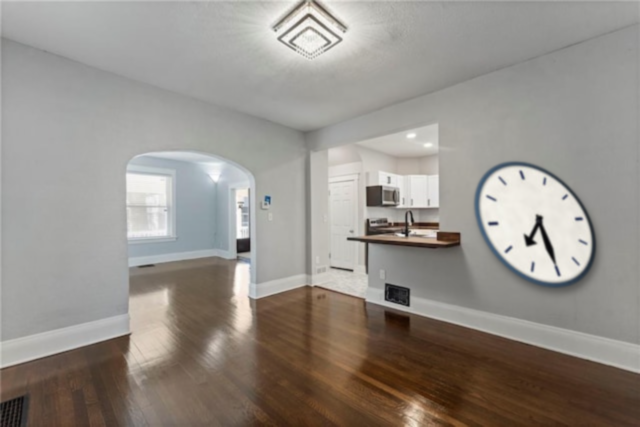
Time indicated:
7h30
